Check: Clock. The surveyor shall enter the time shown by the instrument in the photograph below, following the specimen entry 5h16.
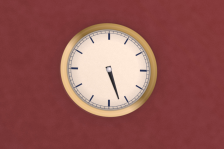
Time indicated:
5h27
